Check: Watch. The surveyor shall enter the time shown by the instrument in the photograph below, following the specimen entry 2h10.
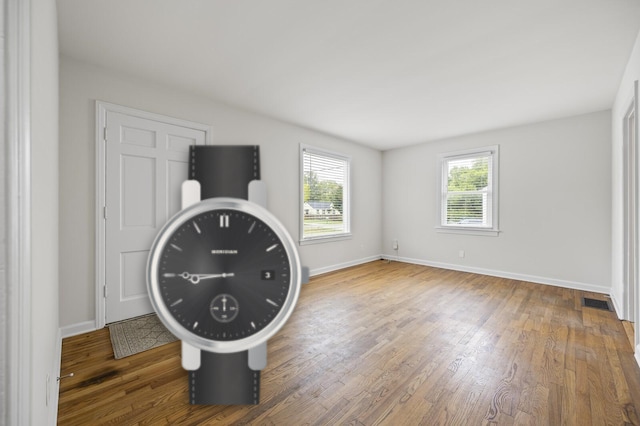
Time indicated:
8h45
